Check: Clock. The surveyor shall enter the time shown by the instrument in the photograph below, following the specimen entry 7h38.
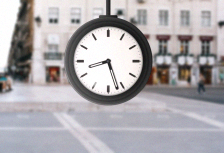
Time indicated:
8h27
